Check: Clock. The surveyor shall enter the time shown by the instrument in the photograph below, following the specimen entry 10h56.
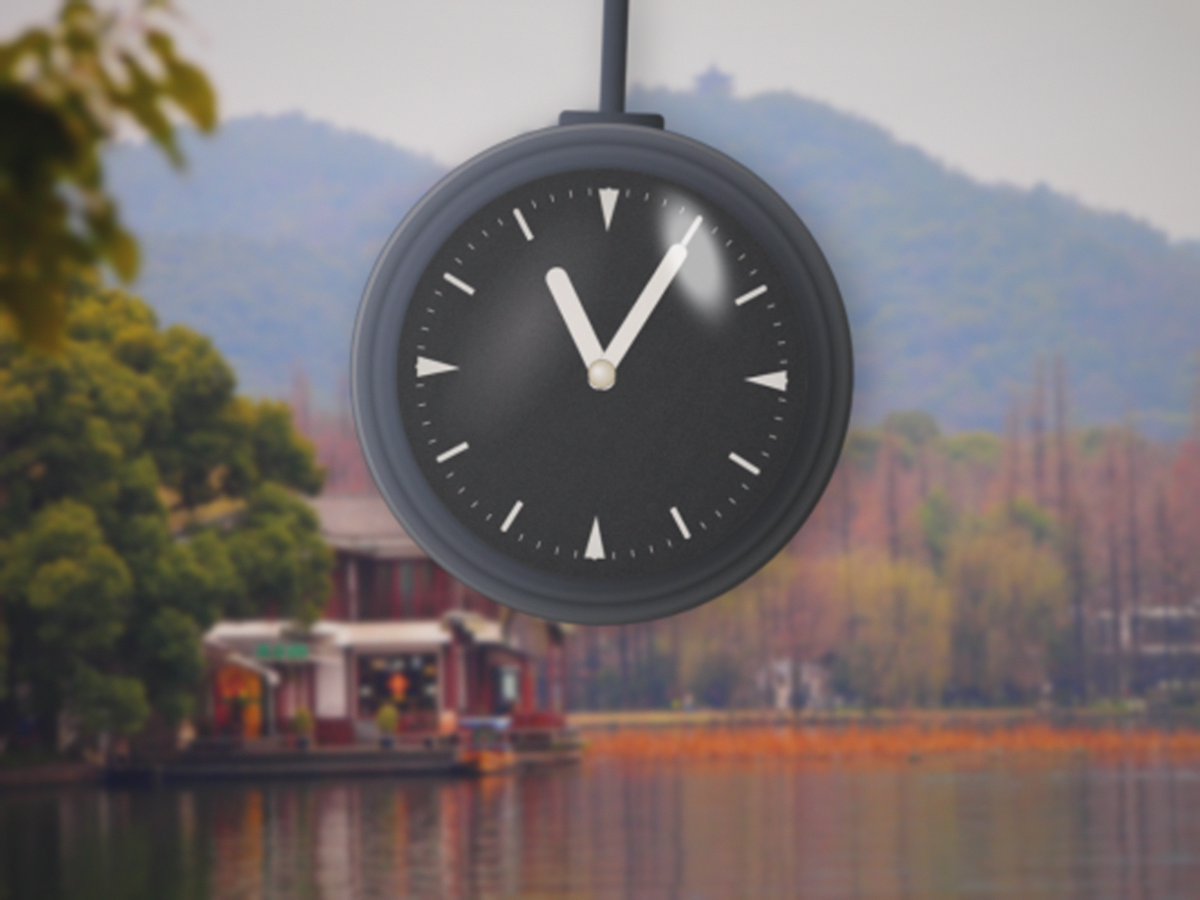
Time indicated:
11h05
